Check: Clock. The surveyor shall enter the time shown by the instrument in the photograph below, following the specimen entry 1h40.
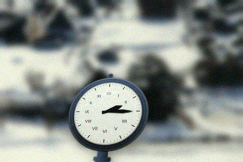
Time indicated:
2h15
